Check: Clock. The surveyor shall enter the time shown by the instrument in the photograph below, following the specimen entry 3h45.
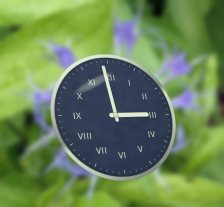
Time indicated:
2h59
